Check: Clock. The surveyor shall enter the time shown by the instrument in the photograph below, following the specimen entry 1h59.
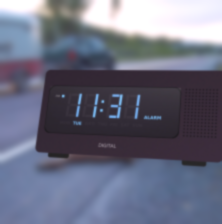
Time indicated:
11h31
